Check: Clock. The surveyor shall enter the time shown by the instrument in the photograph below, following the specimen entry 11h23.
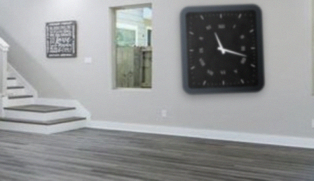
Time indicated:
11h18
